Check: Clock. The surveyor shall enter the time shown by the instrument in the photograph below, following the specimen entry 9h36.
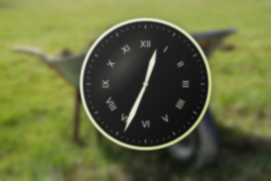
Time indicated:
12h34
